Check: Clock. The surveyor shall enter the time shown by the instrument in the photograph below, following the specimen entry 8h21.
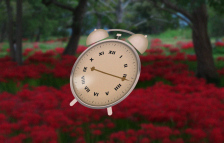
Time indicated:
9h16
